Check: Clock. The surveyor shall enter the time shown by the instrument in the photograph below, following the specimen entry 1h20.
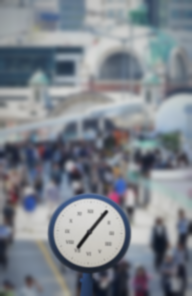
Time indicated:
7h06
